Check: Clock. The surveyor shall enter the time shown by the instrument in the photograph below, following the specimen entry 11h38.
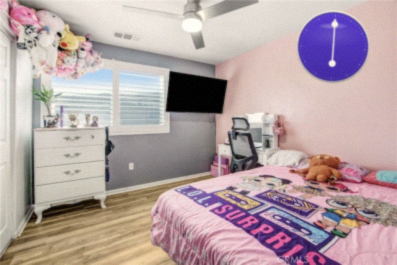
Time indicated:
6h00
